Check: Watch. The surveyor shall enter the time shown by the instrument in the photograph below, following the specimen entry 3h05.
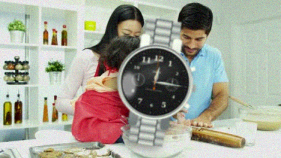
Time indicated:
12h15
